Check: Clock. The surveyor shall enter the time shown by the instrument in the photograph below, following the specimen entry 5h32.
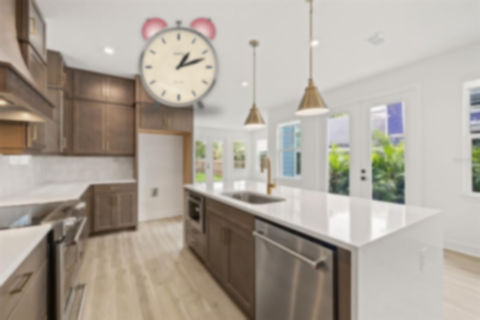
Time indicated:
1h12
